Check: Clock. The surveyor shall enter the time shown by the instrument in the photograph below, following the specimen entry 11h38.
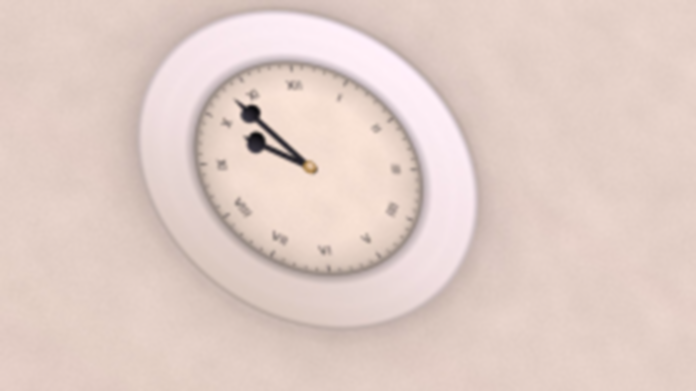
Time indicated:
9h53
